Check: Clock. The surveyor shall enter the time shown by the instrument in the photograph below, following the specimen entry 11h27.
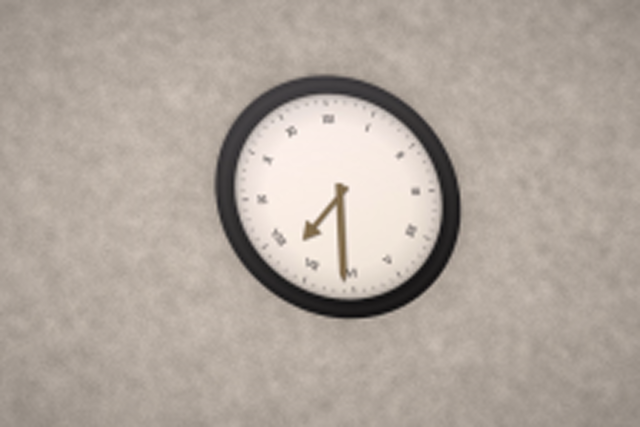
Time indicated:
7h31
